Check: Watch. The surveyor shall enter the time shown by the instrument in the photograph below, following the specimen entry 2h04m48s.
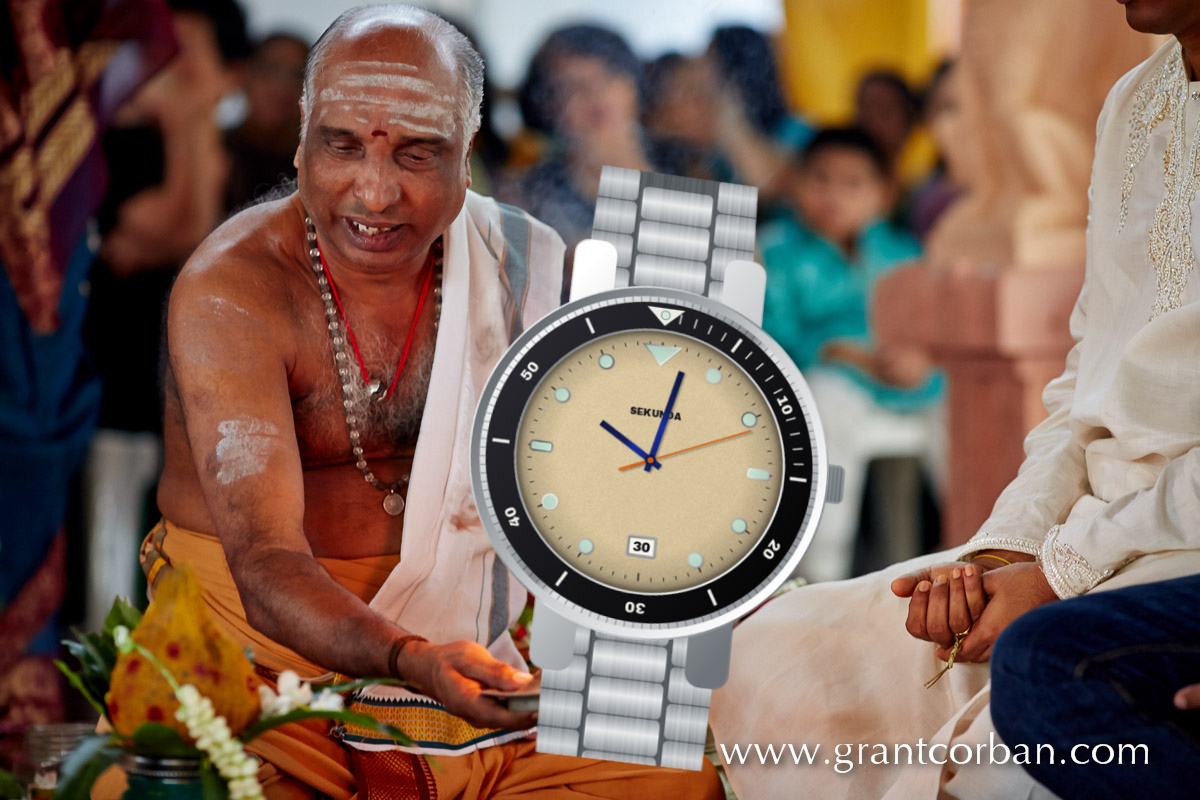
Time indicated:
10h02m11s
